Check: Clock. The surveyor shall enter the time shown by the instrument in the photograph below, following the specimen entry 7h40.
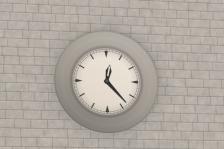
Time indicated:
12h23
